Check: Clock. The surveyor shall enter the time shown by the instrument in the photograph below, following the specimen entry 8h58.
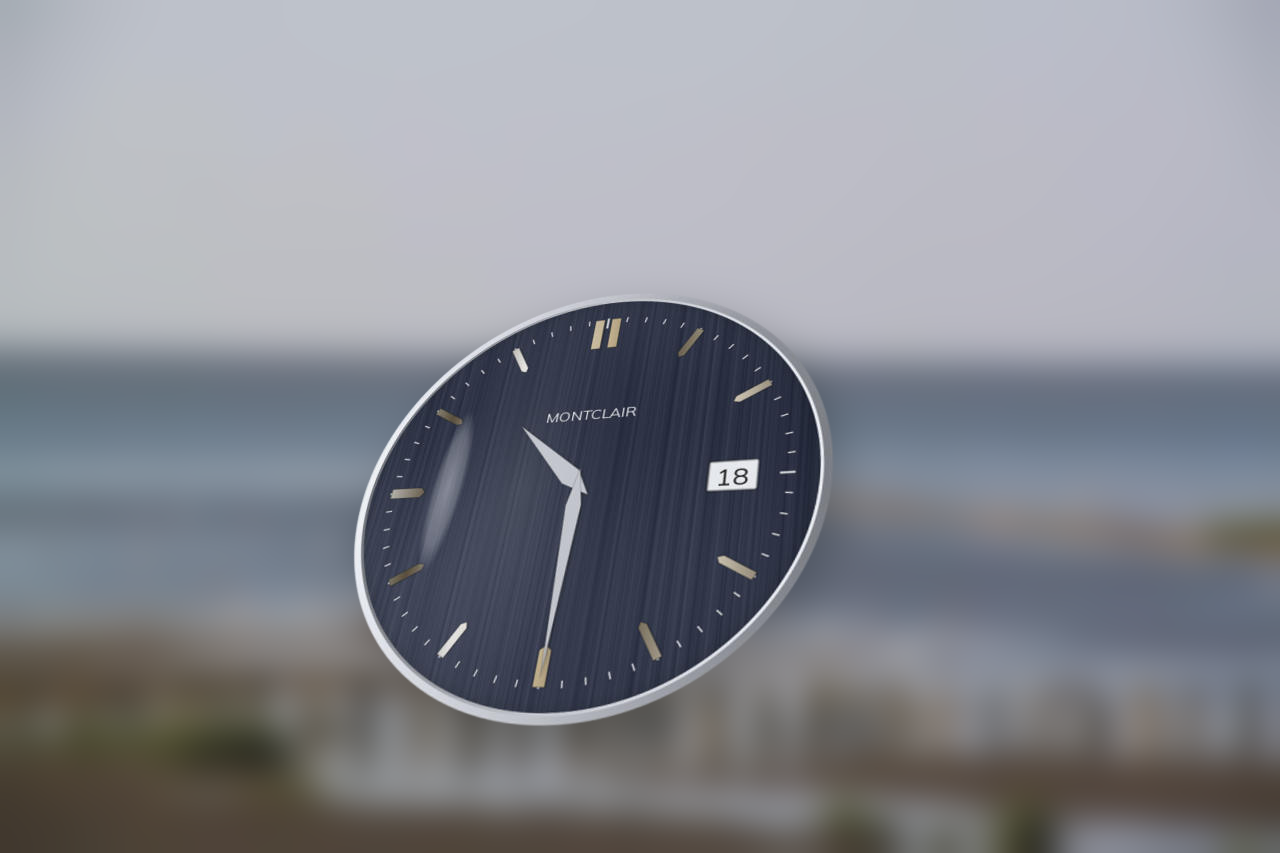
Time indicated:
10h30
